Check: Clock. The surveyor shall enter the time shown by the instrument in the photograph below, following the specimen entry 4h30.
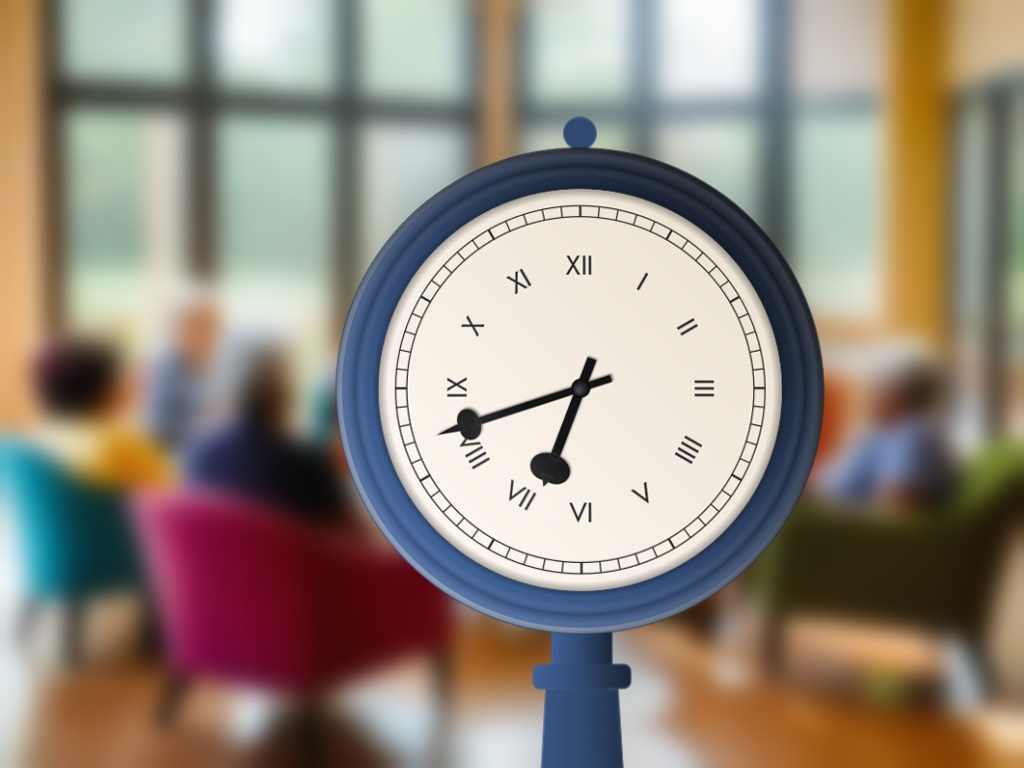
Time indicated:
6h42
